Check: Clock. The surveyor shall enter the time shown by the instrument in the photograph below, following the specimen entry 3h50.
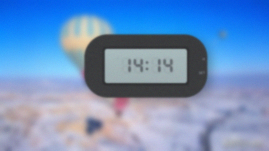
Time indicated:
14h14
